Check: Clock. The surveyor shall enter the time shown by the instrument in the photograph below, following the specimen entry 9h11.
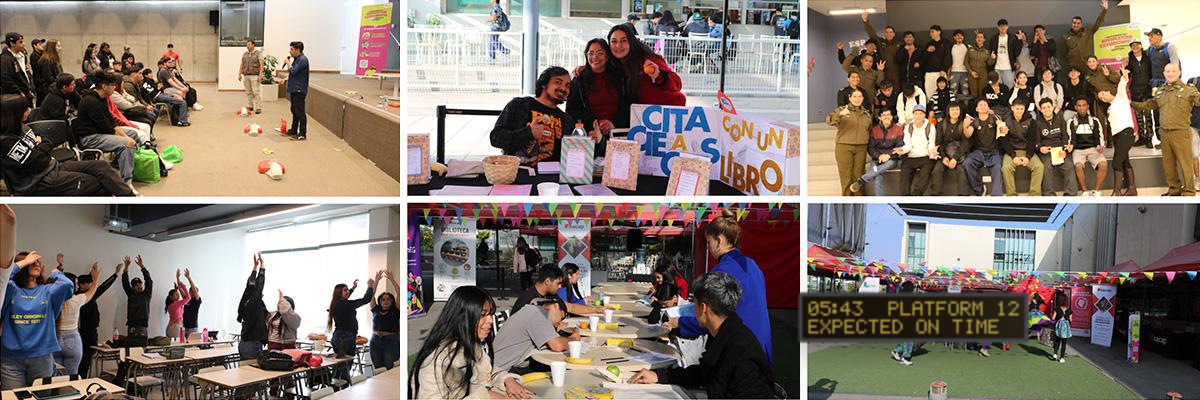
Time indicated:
5h43
